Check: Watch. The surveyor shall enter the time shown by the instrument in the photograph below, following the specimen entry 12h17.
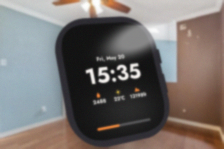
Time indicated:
15h35
